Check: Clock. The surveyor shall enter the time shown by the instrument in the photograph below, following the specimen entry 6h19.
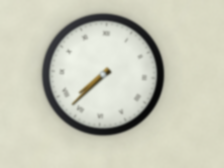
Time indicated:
7h37
